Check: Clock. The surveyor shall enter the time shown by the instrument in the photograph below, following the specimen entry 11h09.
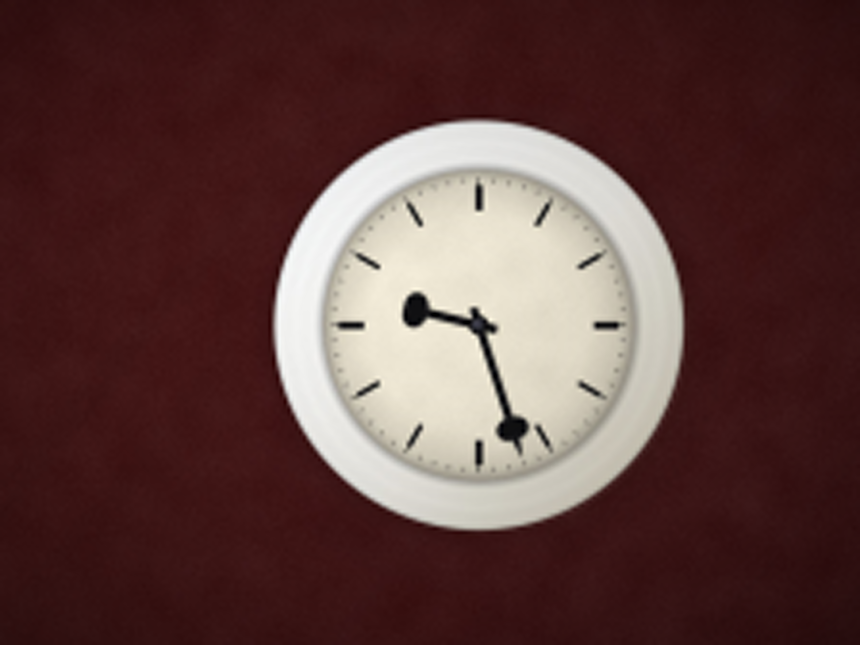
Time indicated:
9h27
